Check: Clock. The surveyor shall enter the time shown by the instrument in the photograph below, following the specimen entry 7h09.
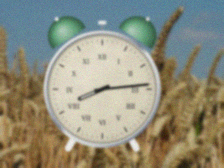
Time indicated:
8h14
